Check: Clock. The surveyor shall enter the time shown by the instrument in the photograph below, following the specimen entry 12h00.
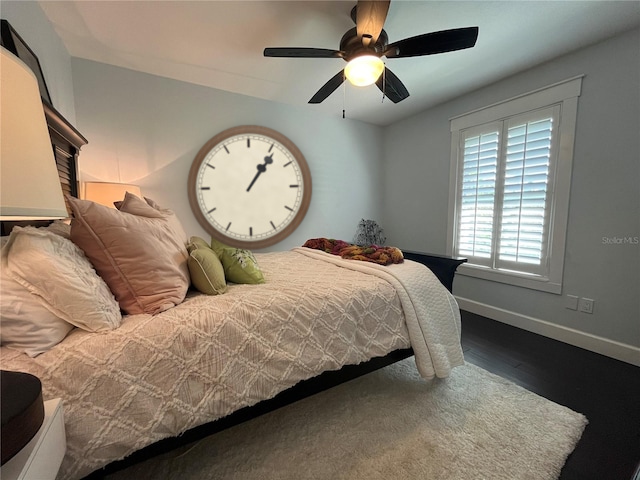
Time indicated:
1h06
